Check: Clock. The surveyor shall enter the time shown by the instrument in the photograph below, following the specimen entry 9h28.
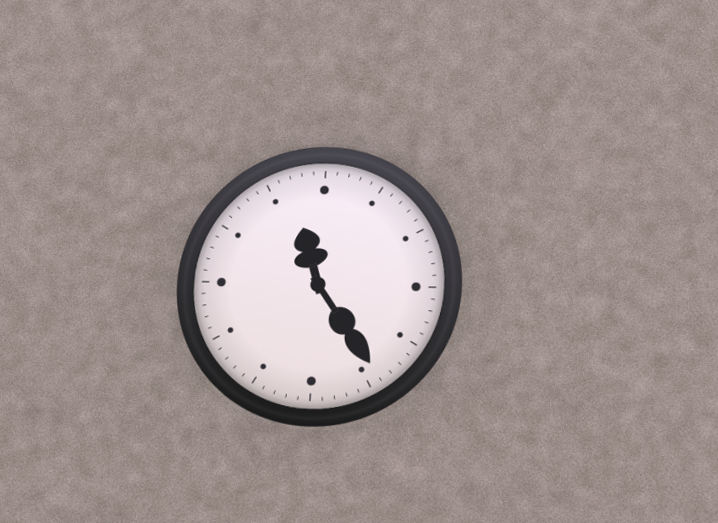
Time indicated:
11h24
